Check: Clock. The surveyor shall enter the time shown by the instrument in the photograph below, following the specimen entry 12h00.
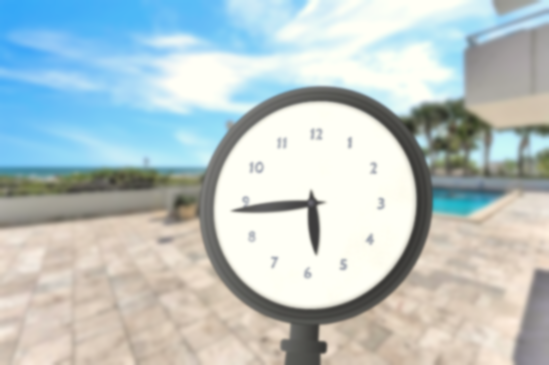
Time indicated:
5h44
